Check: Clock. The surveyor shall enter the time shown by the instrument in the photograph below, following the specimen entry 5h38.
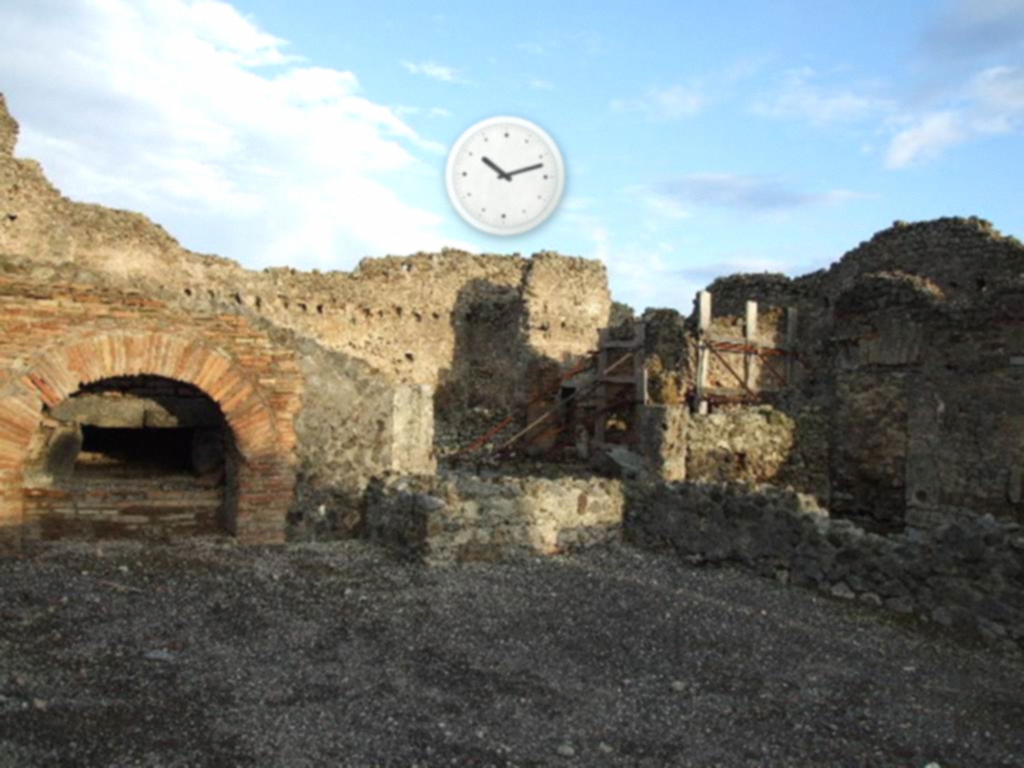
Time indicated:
10h12
